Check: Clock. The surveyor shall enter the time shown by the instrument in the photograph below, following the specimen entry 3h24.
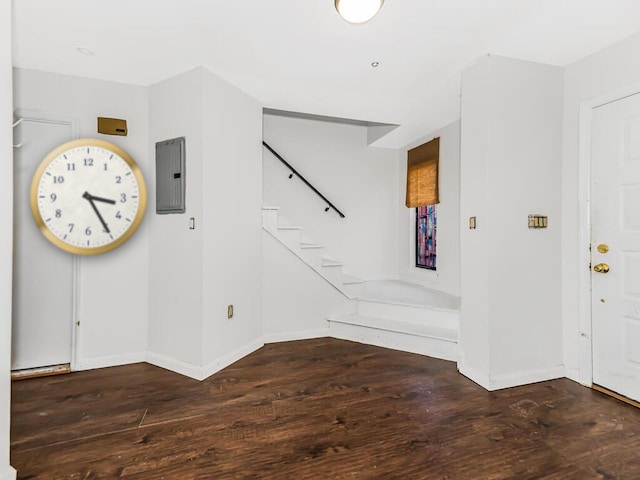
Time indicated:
3h25
